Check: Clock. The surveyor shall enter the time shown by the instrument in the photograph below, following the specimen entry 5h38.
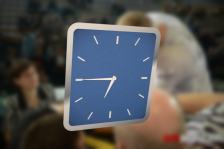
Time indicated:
6h45
